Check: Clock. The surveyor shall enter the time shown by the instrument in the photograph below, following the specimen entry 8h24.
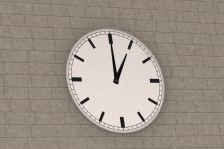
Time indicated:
1h00
